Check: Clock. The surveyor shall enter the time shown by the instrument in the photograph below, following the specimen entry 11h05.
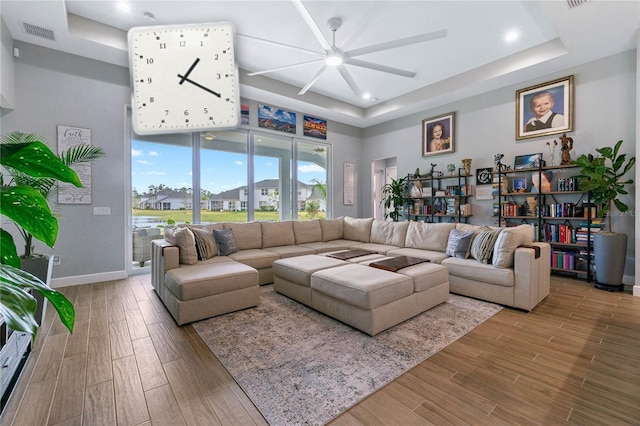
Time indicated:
1h20
